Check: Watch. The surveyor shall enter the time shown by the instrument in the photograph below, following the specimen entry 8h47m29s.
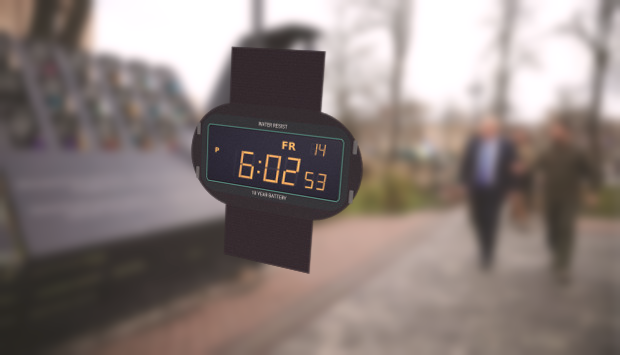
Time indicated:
6h02m53s
